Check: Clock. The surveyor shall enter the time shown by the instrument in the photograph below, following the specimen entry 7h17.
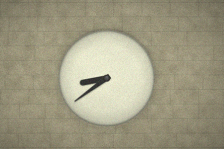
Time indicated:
8h39
